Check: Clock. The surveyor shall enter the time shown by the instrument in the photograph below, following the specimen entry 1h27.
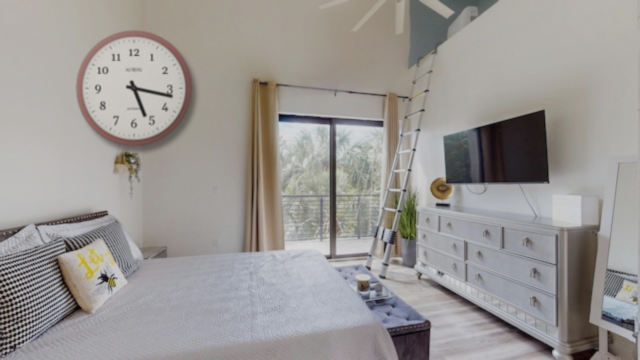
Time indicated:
5h17
